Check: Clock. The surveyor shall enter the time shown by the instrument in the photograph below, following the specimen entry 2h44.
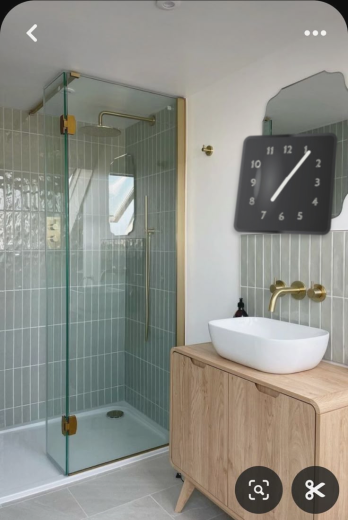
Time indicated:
7h06
